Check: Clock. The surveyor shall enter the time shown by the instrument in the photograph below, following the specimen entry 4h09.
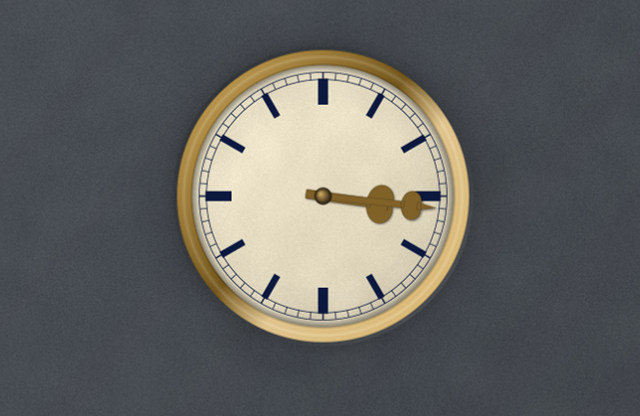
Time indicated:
3h16
